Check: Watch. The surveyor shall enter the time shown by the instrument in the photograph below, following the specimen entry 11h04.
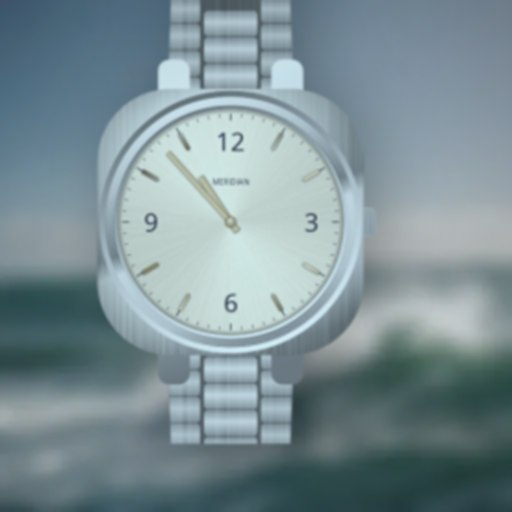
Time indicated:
10h53
